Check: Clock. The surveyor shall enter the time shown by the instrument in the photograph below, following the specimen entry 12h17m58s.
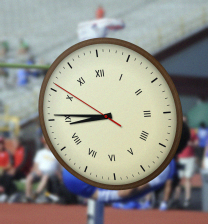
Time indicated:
8h45m51s
